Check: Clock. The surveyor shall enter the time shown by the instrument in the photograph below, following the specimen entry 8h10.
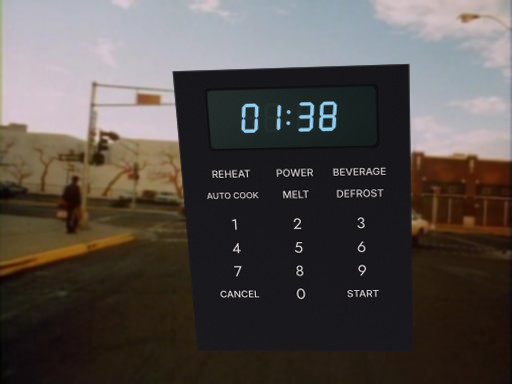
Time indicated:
1h38
